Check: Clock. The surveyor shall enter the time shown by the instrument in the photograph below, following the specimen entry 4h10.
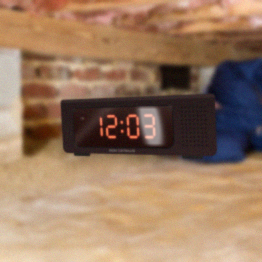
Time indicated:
12h03
